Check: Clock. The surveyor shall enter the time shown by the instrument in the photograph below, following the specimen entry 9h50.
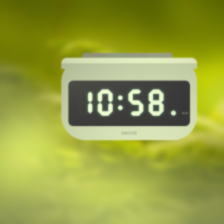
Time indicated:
10h58
